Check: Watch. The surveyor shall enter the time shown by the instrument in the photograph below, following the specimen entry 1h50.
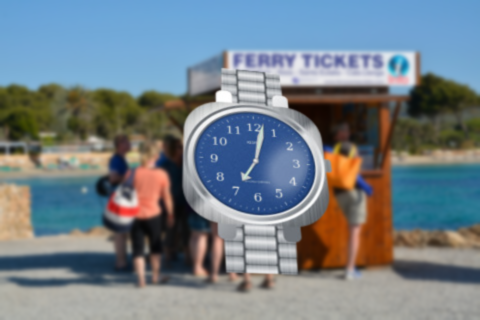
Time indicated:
7h02
